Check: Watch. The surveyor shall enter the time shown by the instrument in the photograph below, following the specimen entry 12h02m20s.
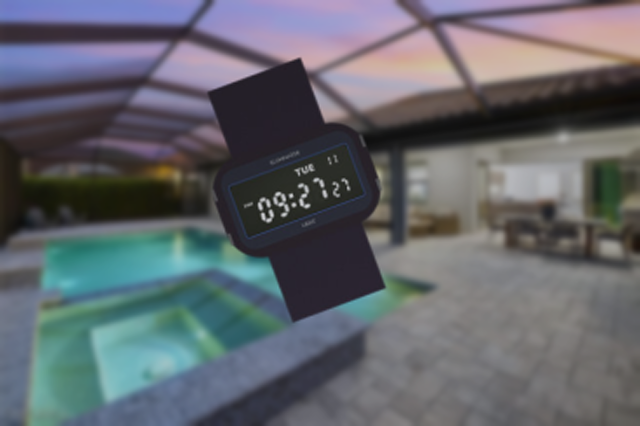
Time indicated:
9h27m27s
